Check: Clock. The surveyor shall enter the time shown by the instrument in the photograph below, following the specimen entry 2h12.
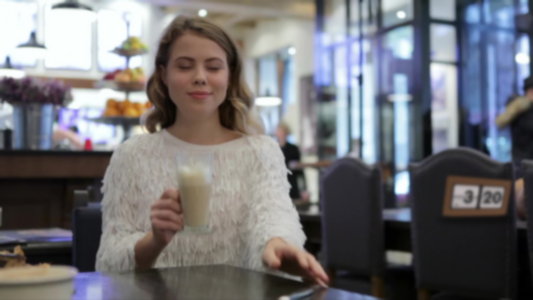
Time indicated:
3h20
